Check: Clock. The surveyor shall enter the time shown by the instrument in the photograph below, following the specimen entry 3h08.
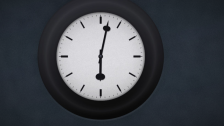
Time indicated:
6h02
